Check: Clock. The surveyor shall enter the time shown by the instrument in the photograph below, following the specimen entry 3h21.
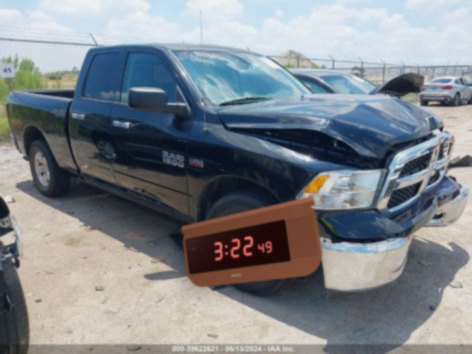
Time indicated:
3h22
